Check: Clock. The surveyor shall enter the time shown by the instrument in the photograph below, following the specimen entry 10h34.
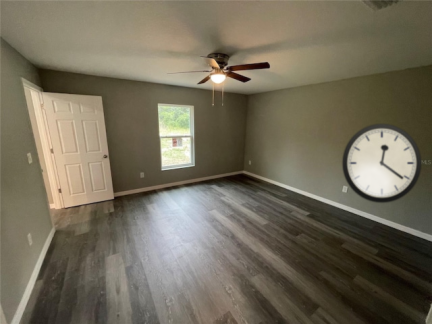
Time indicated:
12h21
